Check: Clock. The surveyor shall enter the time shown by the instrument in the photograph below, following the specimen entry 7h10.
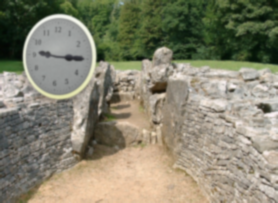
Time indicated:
9h15
